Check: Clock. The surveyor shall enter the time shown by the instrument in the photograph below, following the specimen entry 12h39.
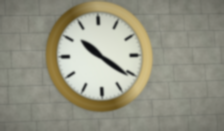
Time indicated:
10h21
